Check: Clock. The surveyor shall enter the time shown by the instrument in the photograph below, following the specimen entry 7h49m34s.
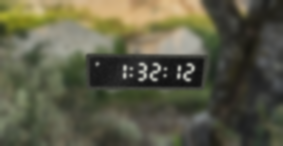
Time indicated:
1h32m12s
